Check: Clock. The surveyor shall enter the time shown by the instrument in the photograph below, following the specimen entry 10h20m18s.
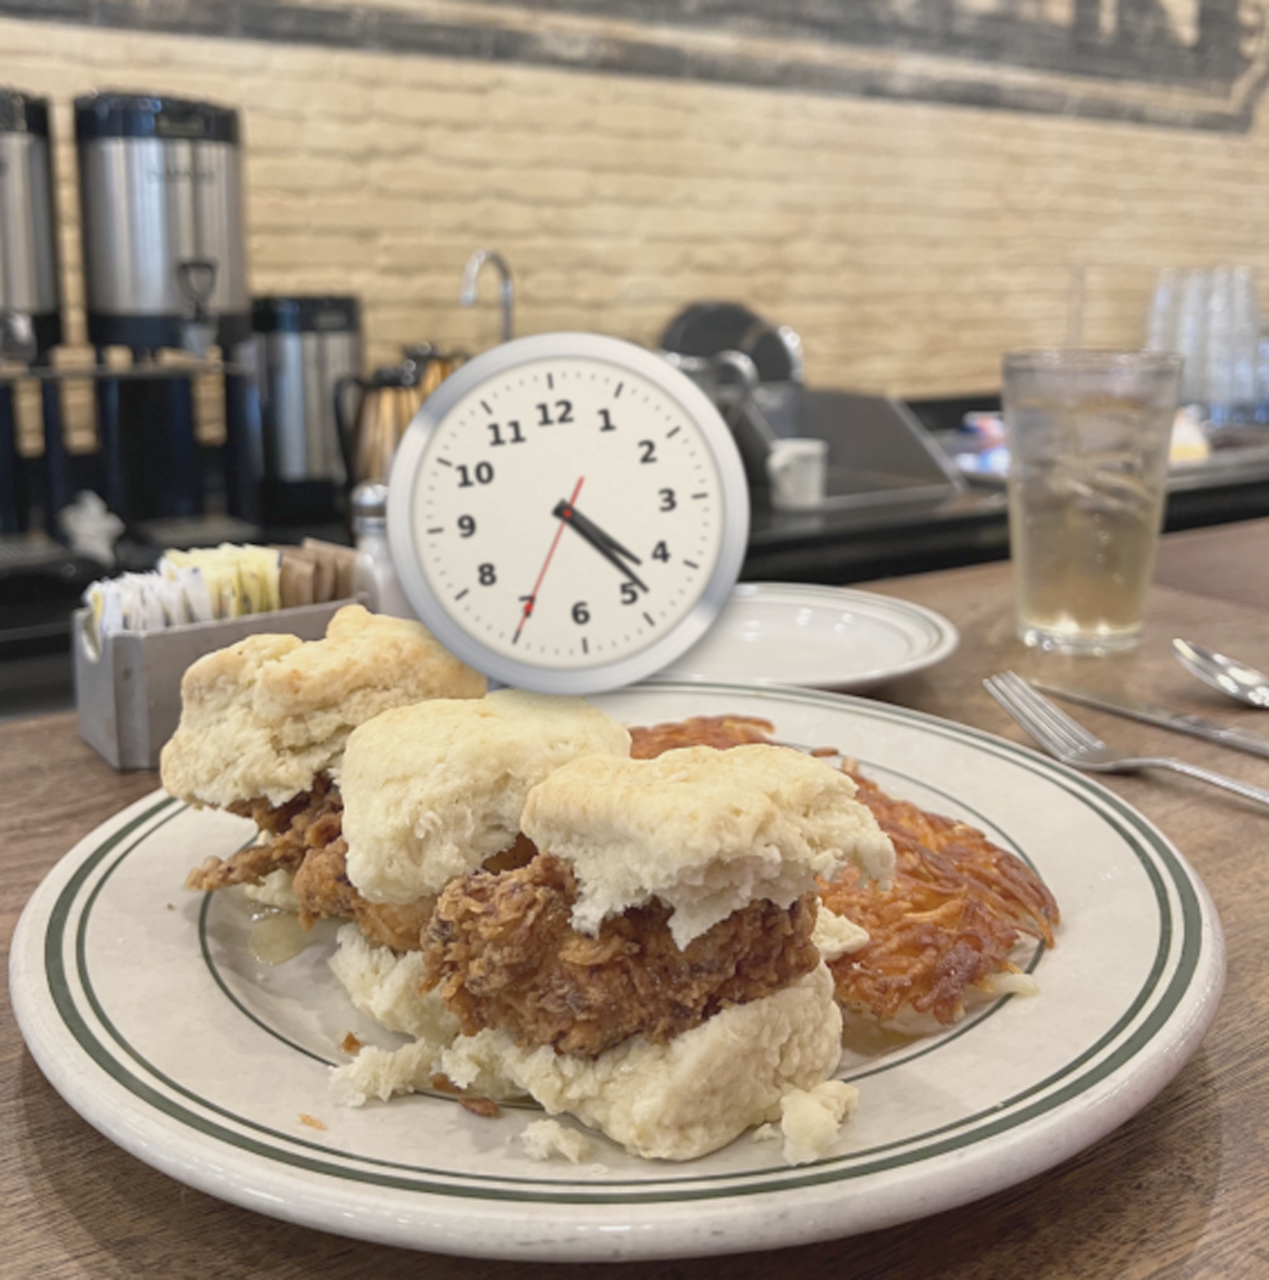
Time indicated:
4h23m35s
